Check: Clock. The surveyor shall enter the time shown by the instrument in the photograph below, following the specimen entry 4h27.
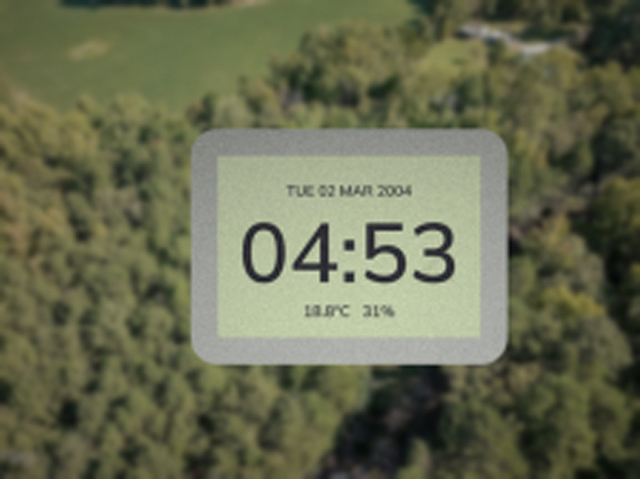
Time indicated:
4h53
